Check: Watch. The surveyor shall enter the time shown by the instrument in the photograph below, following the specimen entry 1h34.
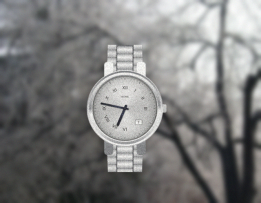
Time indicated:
6h47
